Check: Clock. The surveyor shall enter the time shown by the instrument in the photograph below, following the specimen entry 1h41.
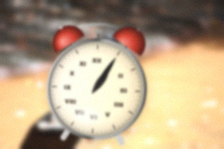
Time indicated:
1h05
